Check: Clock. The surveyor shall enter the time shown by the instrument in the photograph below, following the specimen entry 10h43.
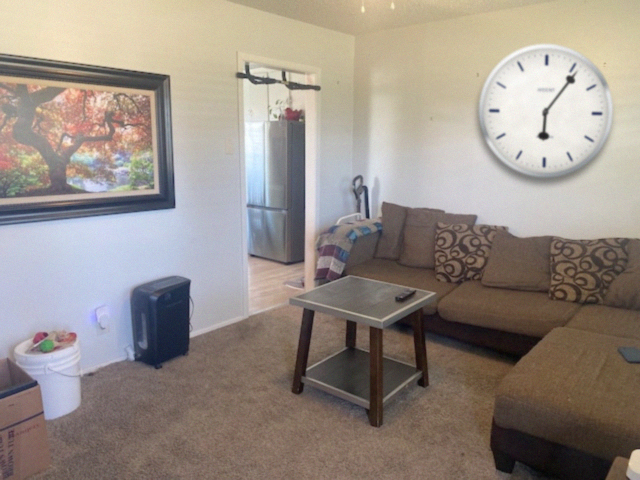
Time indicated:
6h06
